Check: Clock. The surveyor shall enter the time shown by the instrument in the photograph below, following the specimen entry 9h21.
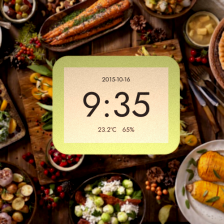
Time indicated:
9h35
